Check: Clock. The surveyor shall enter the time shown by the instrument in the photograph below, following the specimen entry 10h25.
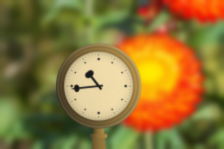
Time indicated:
10h44
